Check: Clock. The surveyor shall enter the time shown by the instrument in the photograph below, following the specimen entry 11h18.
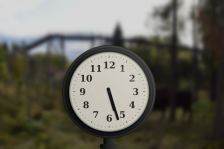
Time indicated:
5h27
